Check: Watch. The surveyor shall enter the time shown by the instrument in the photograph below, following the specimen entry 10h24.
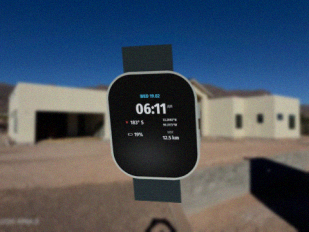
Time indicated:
6h11
